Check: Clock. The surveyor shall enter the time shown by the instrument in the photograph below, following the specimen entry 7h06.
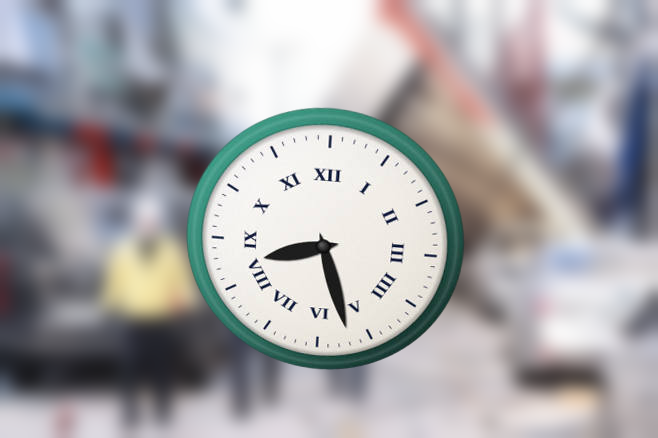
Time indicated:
8h27
